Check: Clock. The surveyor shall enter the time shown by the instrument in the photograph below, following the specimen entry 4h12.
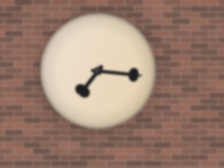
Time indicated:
7h16
